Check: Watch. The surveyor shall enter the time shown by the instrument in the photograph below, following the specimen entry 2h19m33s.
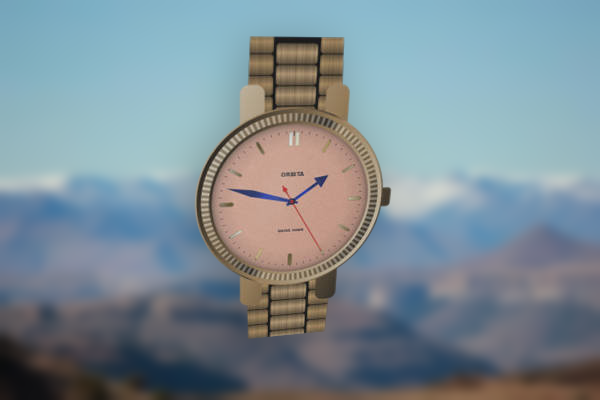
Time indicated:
1h47m25s
